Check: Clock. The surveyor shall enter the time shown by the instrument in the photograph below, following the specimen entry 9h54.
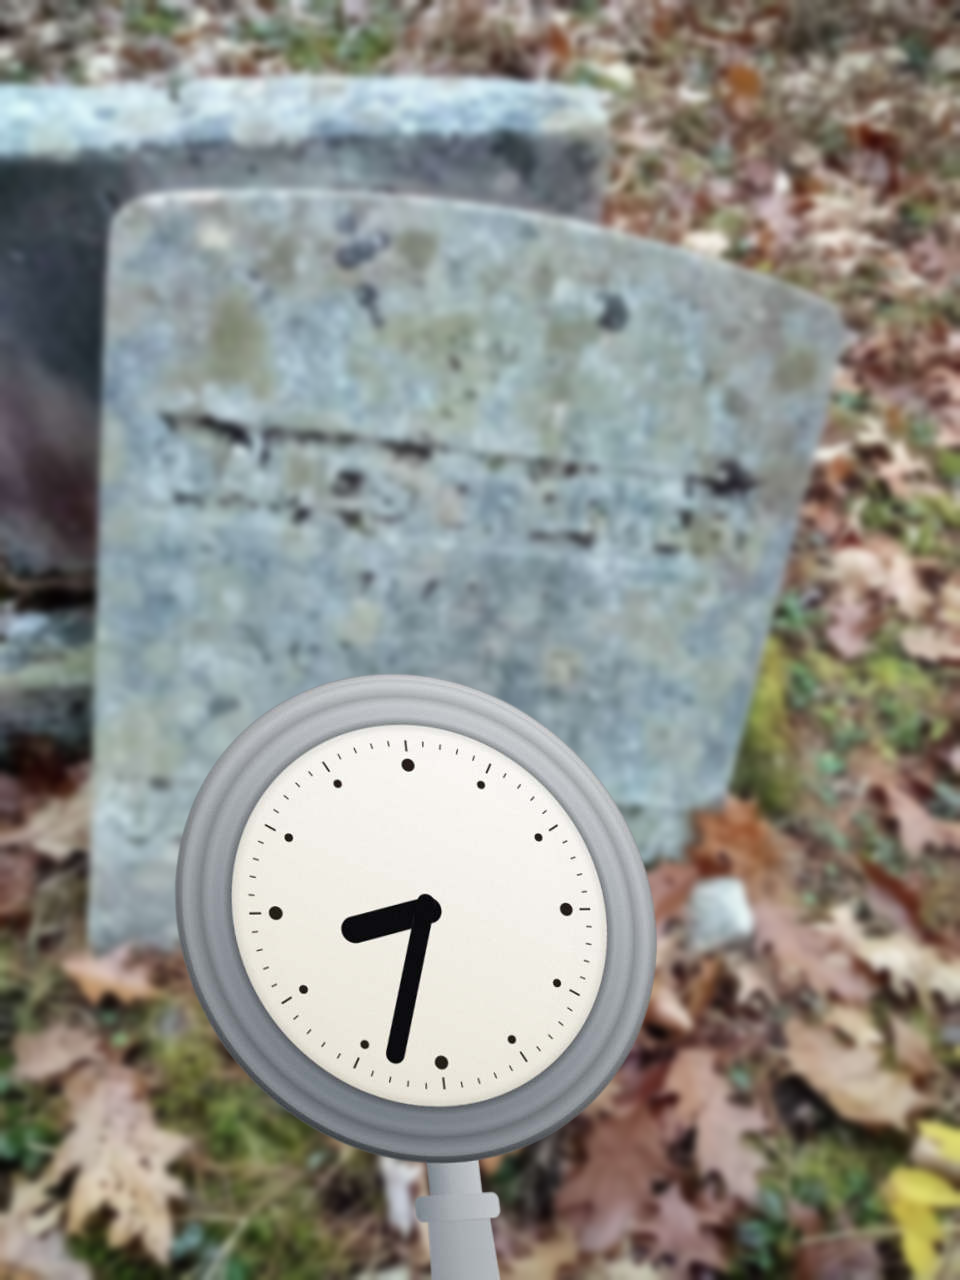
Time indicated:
8h33
